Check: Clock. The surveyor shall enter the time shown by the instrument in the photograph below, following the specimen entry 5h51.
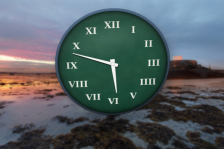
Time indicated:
5h48
